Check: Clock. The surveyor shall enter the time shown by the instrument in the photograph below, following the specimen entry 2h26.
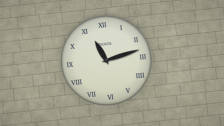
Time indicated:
11h13
